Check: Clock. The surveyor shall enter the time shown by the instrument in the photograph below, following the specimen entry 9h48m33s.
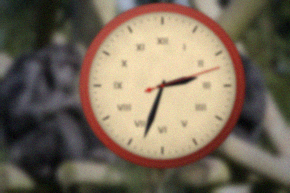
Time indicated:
2h33m12s
